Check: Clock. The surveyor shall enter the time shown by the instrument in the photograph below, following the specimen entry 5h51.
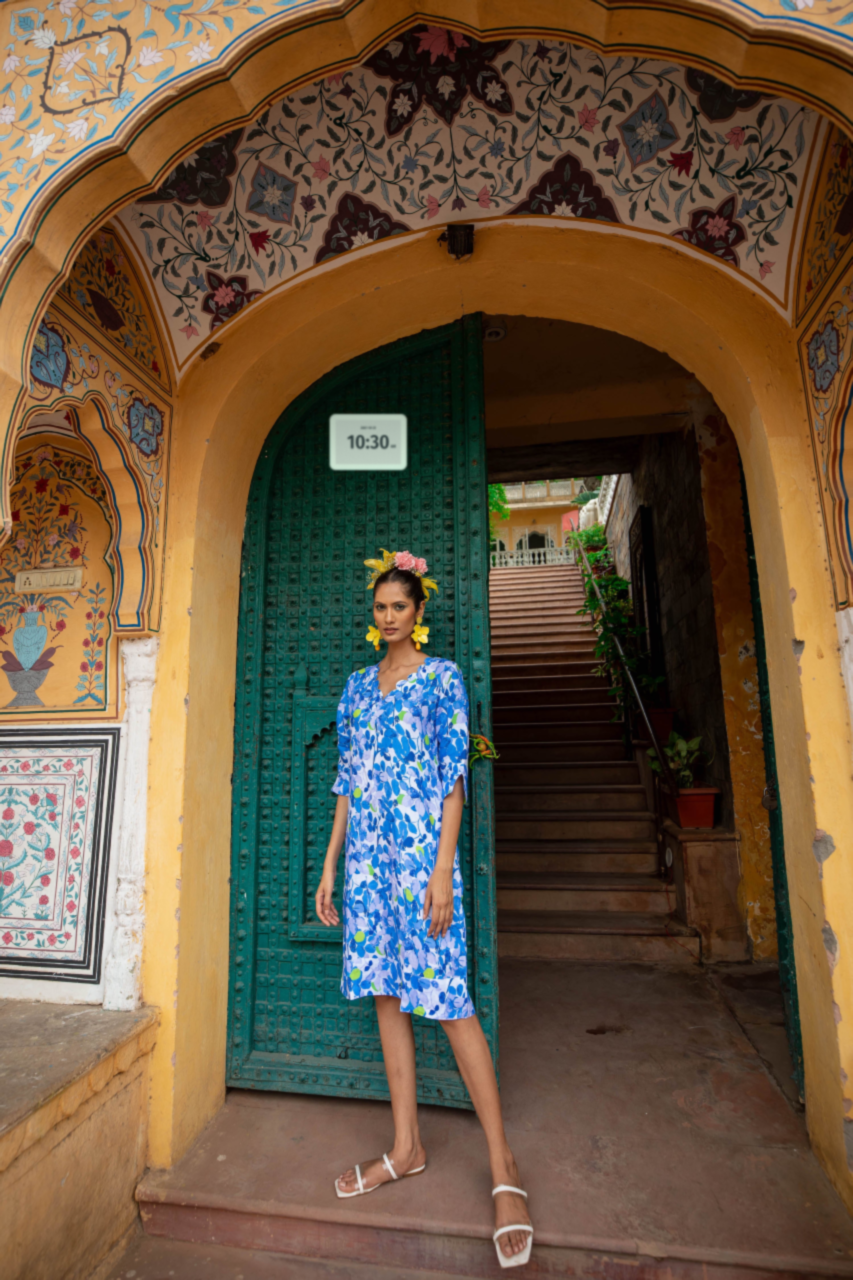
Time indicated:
10h30
